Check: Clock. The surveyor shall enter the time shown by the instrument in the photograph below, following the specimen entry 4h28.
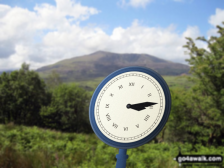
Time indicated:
3h14
